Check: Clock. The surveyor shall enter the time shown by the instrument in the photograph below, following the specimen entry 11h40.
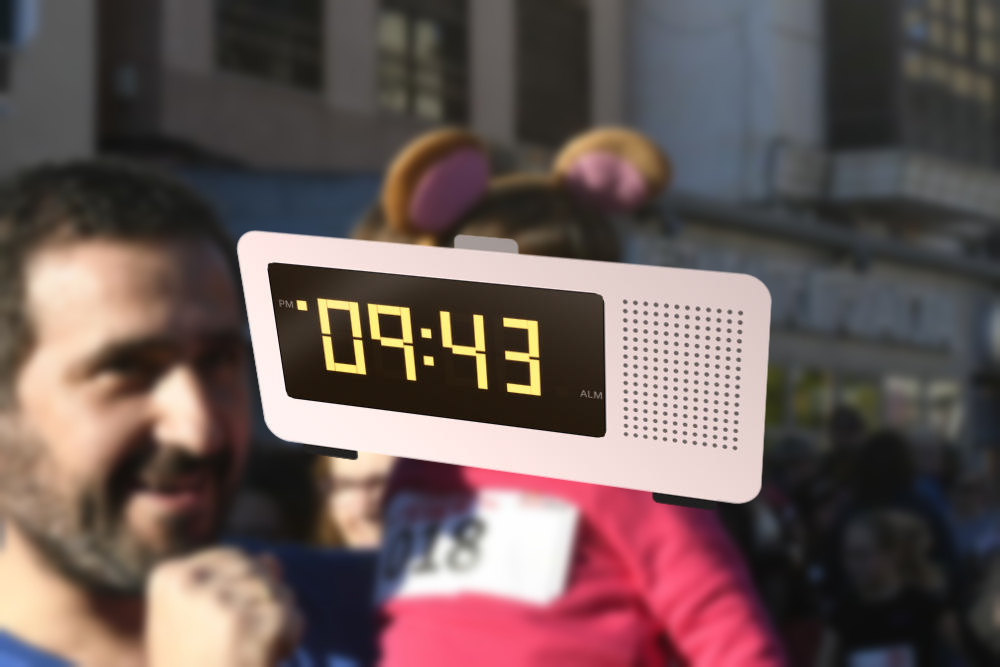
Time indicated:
9h43
